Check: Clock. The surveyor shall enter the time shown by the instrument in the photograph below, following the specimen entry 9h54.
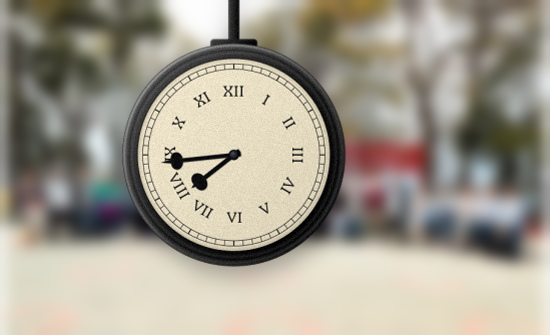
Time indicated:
7h44
